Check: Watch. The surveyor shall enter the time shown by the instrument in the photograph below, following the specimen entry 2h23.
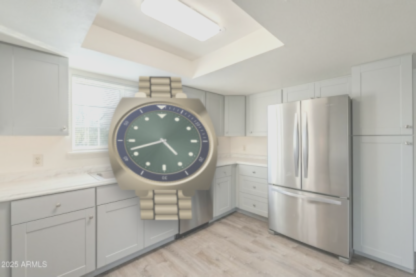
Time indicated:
4h42
